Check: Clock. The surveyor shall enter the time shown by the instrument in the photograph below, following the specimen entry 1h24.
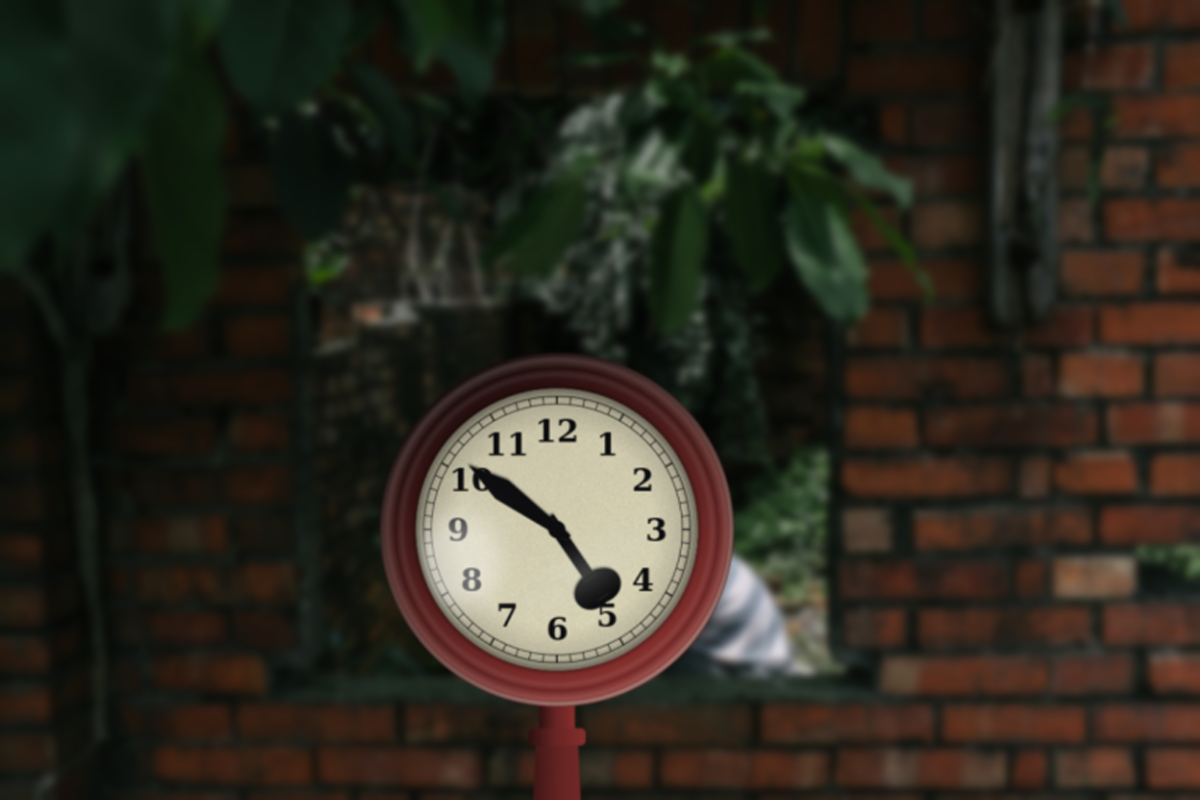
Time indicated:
4h51
